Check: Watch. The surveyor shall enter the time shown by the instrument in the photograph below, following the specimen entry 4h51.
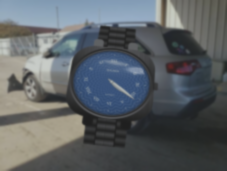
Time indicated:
4h21
